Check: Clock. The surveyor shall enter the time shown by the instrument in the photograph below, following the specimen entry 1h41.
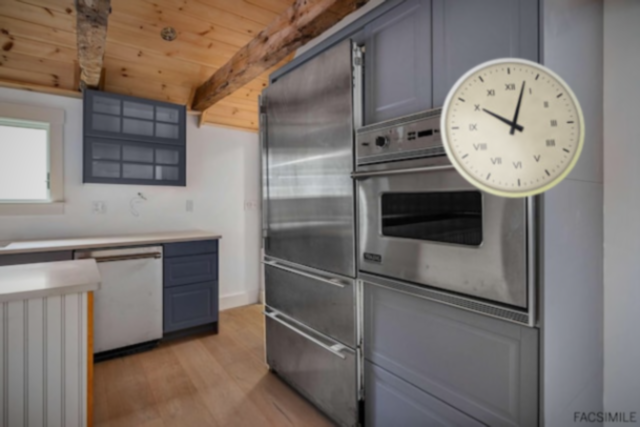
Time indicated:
10h03
